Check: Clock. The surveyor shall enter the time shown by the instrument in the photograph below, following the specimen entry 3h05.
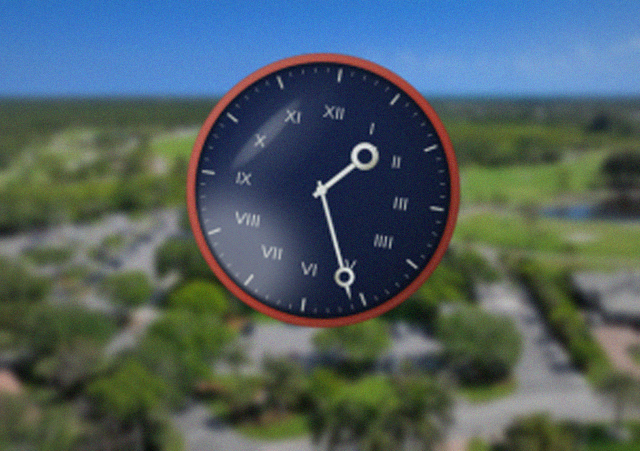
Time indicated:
1h26
